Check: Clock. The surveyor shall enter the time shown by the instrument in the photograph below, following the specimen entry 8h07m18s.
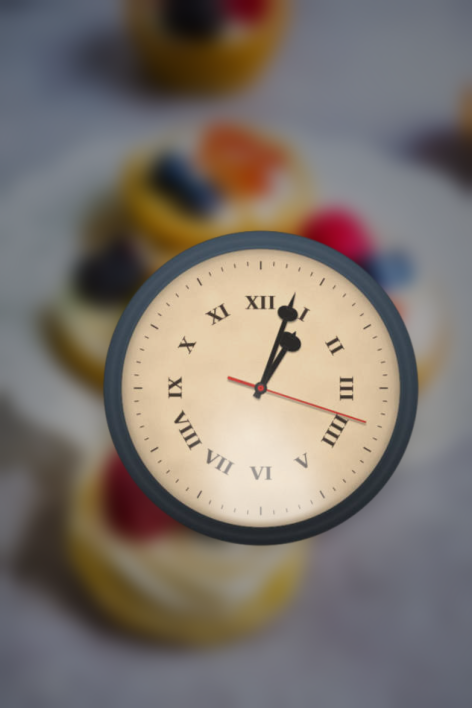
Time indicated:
1h03m18s
